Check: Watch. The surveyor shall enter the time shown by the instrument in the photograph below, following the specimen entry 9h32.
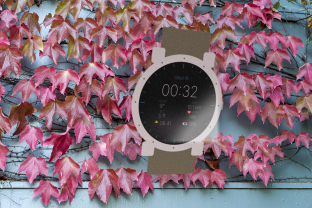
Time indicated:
0h32
